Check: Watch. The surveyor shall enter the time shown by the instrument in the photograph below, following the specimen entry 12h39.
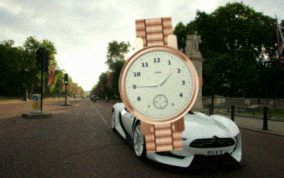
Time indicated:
1h45
